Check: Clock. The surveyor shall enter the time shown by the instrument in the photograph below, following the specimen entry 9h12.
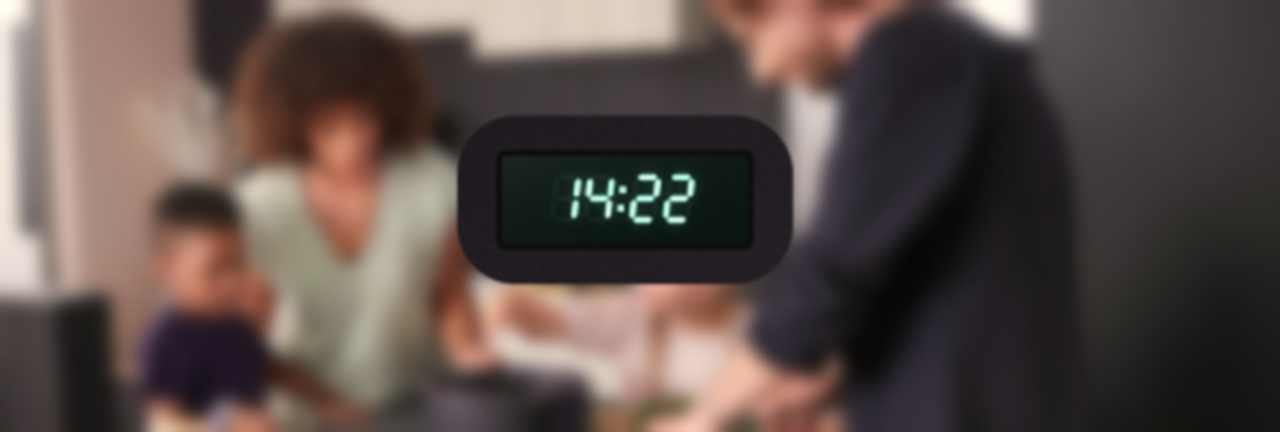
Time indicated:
14h22
